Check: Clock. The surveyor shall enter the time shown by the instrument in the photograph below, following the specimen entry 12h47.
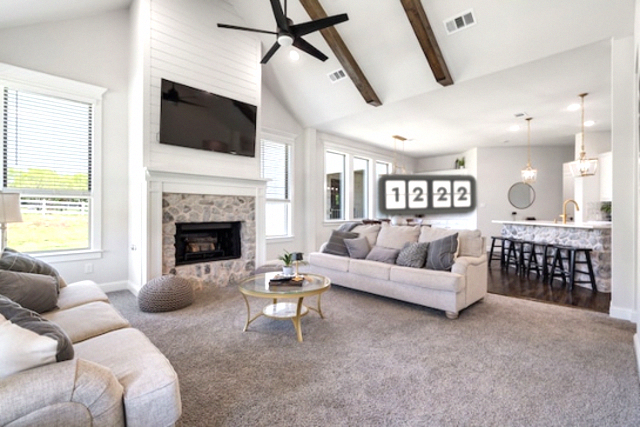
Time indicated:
12h22
